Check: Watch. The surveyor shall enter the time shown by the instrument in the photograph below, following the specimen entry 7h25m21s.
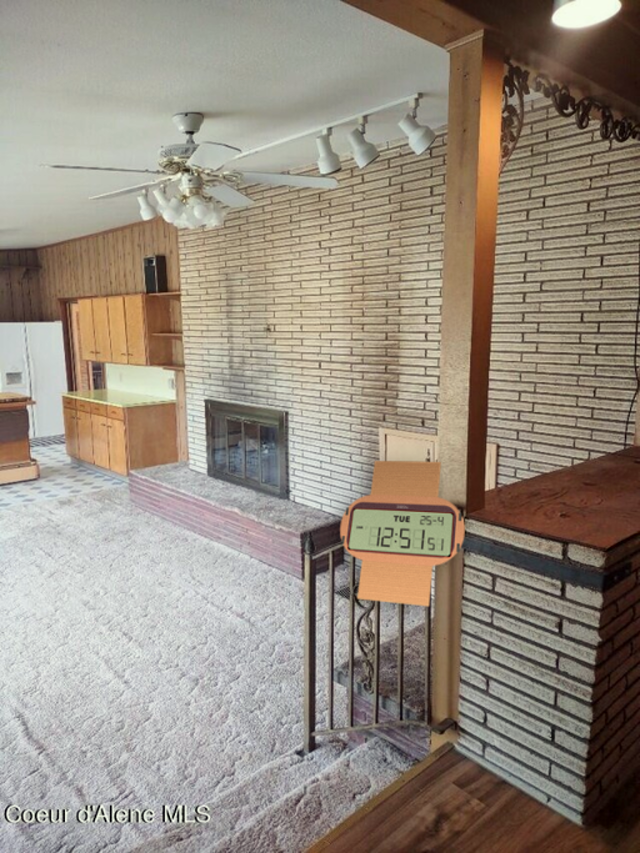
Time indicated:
12h51m51s
